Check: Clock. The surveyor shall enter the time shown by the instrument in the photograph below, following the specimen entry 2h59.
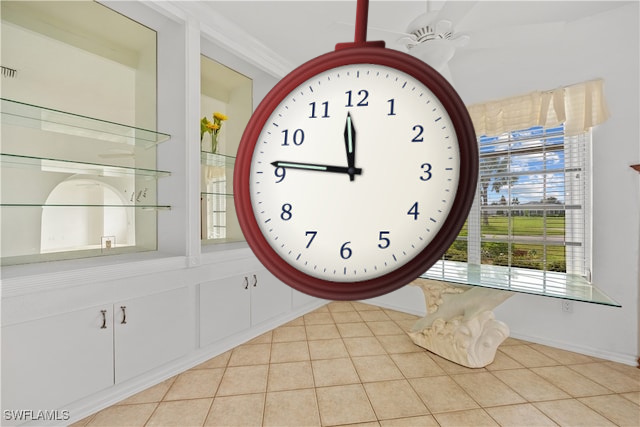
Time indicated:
11h46
